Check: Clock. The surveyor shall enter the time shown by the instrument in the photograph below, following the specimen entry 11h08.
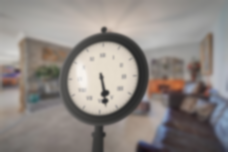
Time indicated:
5h28
